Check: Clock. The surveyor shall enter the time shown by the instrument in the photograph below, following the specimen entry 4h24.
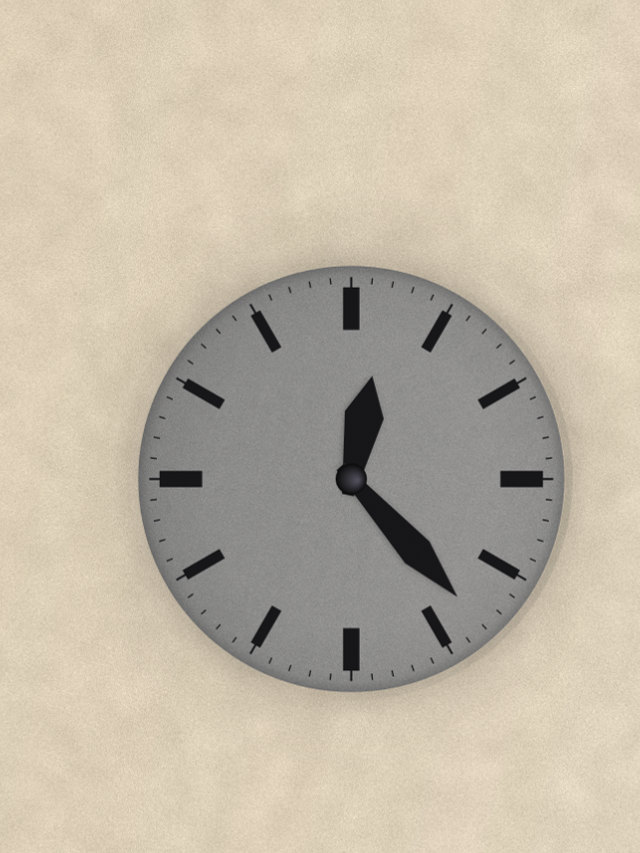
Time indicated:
12h23
